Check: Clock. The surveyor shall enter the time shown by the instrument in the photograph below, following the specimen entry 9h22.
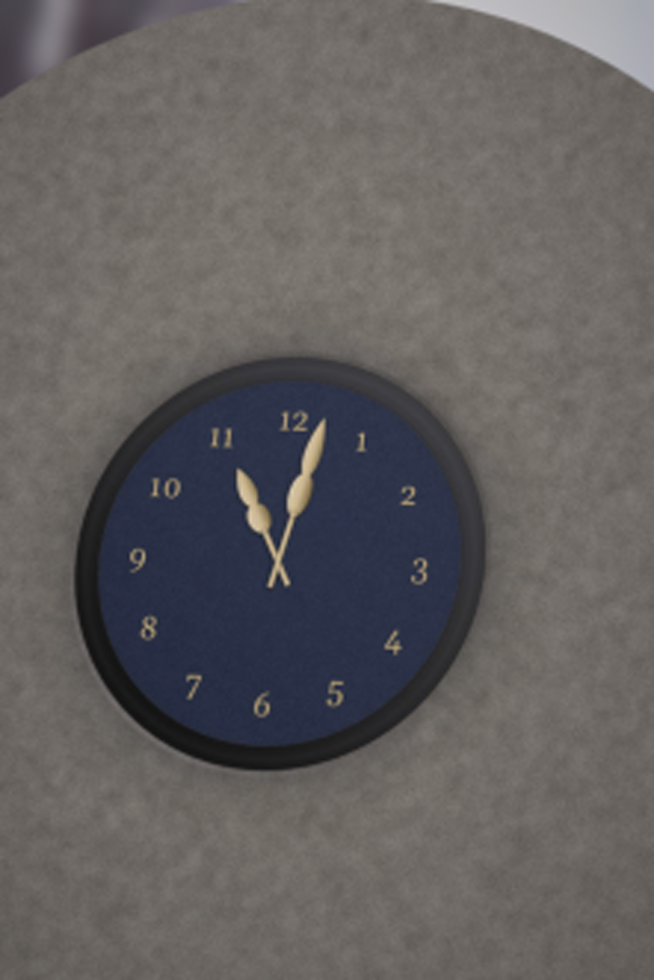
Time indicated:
11h02
